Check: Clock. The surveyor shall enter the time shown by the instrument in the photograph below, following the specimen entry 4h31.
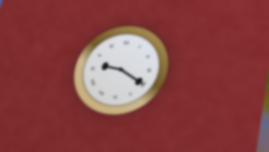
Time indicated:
9h20
